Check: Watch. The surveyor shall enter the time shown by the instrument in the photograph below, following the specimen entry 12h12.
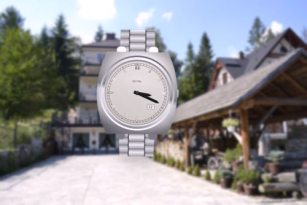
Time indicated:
3h19
